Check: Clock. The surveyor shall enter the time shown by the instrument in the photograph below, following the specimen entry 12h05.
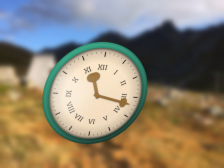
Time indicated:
11h17
